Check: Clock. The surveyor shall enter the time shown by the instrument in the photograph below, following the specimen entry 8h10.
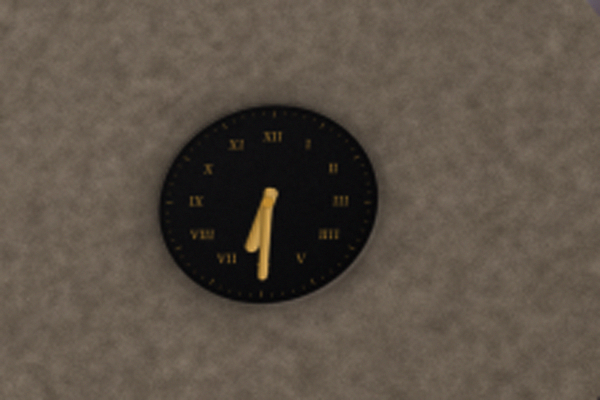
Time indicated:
6h30
